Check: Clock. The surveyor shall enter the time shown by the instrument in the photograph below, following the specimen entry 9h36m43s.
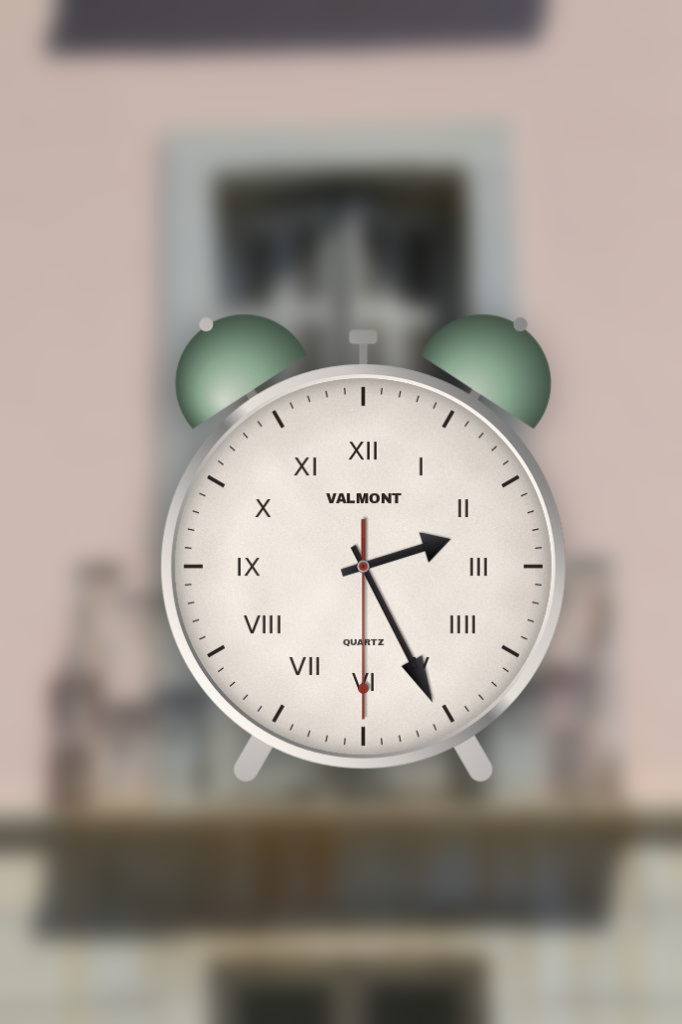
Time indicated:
2h25m30s
